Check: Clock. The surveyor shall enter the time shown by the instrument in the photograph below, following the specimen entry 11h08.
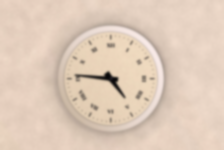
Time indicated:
4h46
